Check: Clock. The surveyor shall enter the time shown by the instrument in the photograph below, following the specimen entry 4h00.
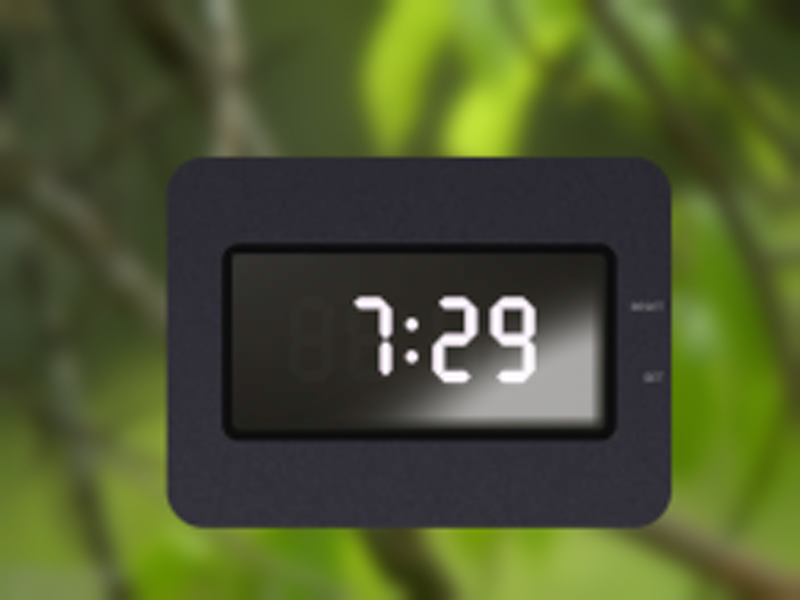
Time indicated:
7h29
